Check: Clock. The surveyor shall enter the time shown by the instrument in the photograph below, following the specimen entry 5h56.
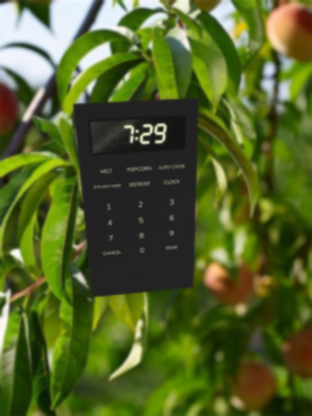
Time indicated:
7h29
